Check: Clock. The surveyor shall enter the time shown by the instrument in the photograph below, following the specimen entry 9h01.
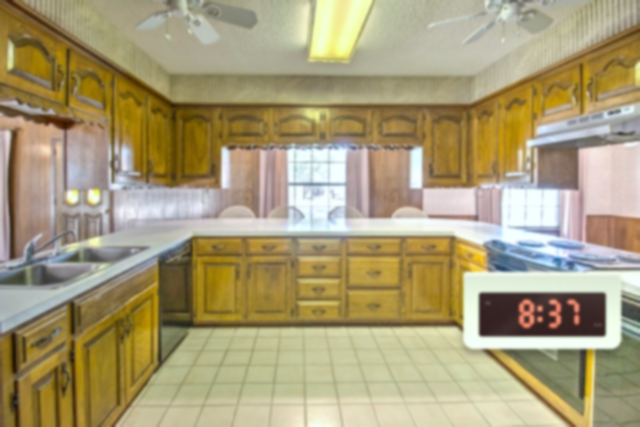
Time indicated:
8h37
